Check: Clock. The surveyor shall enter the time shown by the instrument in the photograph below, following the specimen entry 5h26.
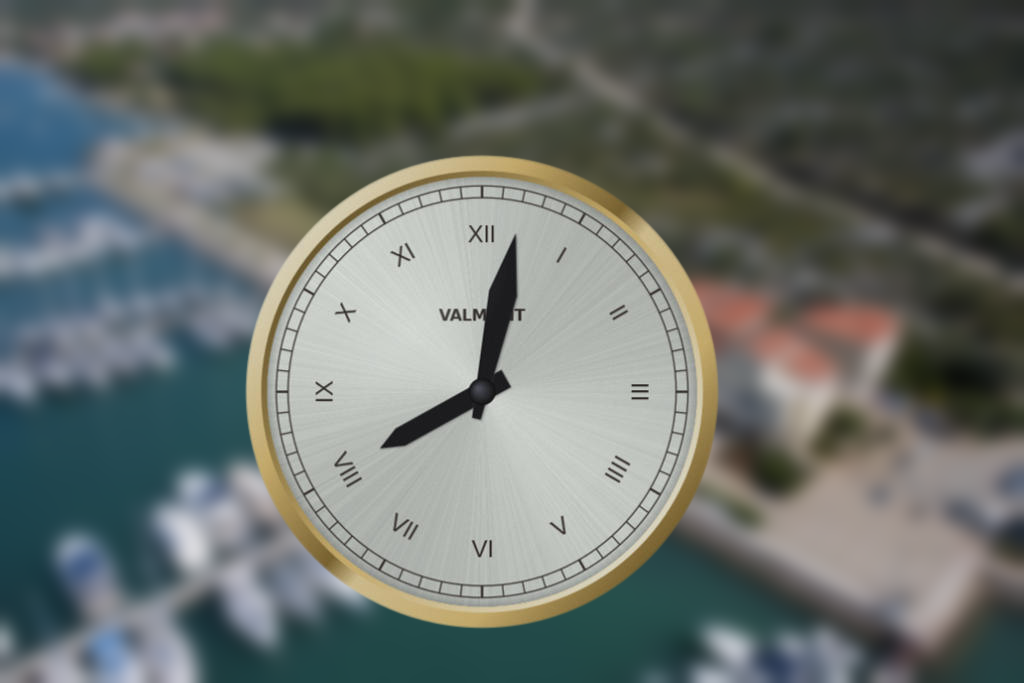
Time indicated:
8h02
